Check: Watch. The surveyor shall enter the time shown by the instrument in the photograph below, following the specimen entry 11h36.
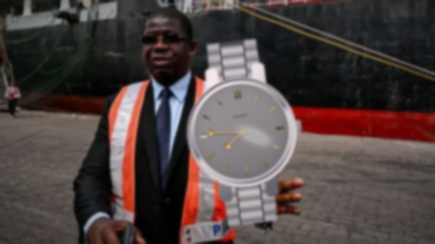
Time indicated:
7h46
